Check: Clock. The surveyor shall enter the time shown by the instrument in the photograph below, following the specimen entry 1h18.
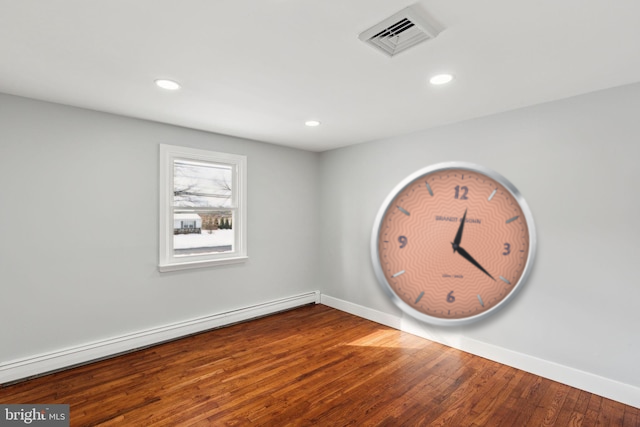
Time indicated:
12h21
